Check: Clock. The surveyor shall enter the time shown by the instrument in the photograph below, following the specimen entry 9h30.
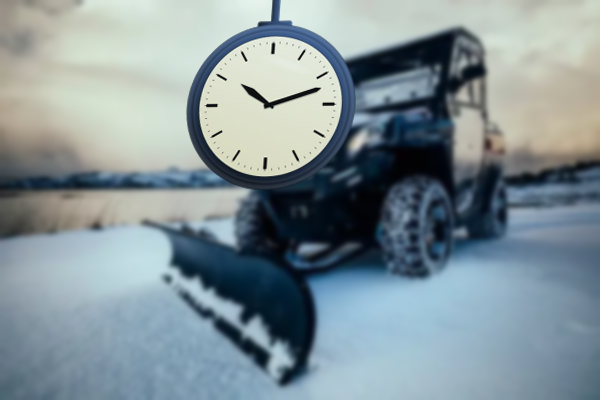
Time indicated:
10h12
